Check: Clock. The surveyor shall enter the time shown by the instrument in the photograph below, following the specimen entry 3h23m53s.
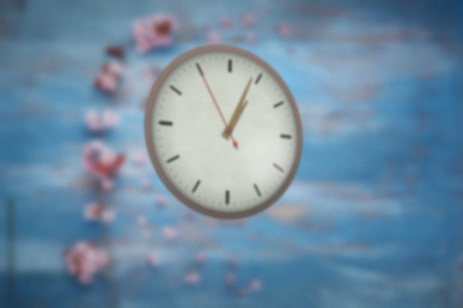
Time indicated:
1h03m55s
